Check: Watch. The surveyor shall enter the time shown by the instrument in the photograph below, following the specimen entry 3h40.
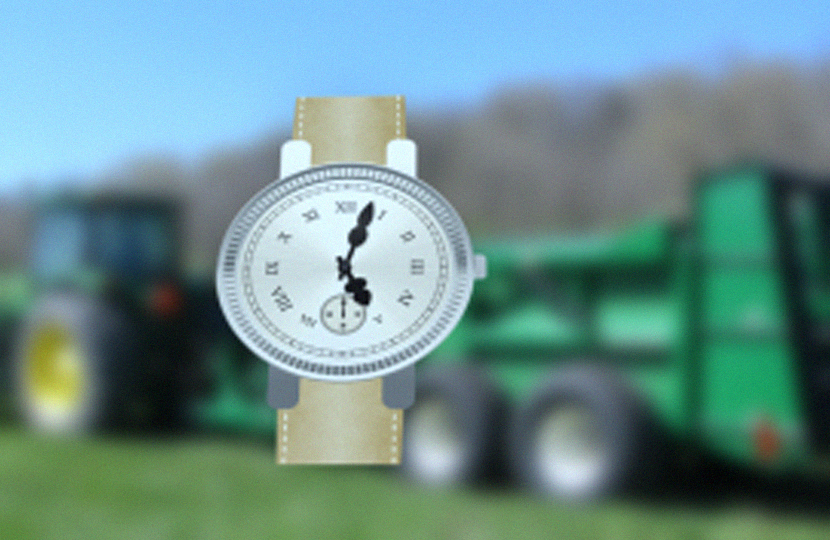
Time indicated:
5h03
